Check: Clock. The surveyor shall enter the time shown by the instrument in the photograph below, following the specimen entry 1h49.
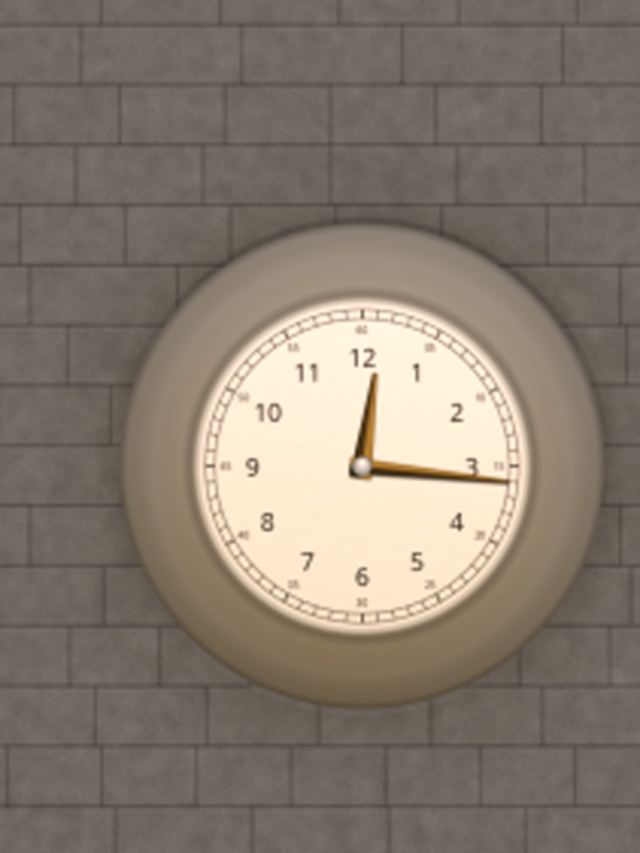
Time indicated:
12h16
